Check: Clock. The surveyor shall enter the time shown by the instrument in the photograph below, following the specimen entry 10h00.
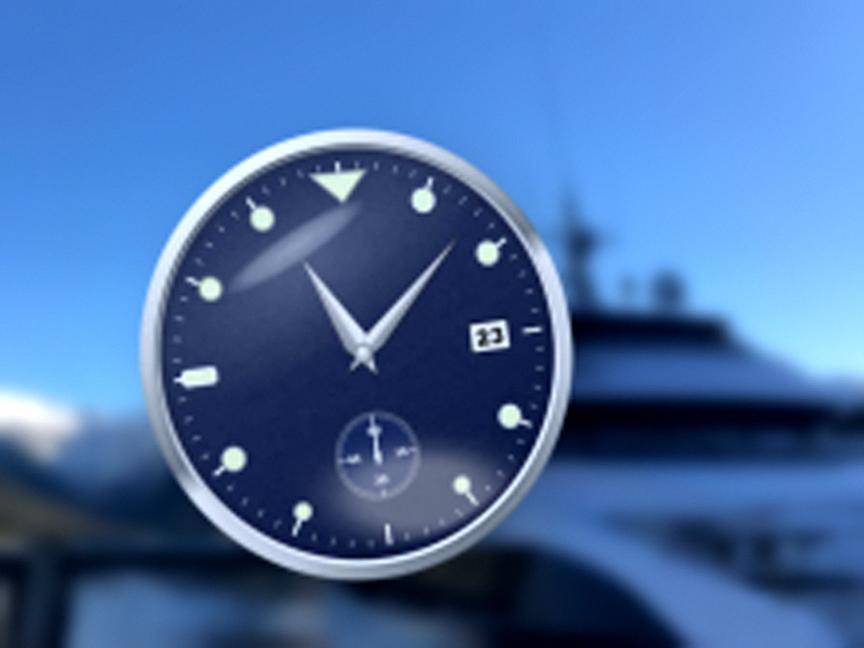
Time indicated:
11h08
